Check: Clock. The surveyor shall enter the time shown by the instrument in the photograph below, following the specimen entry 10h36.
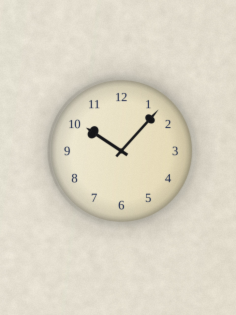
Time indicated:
10h07
